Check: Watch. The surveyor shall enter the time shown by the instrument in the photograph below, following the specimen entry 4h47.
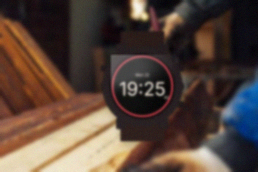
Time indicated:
19h25
